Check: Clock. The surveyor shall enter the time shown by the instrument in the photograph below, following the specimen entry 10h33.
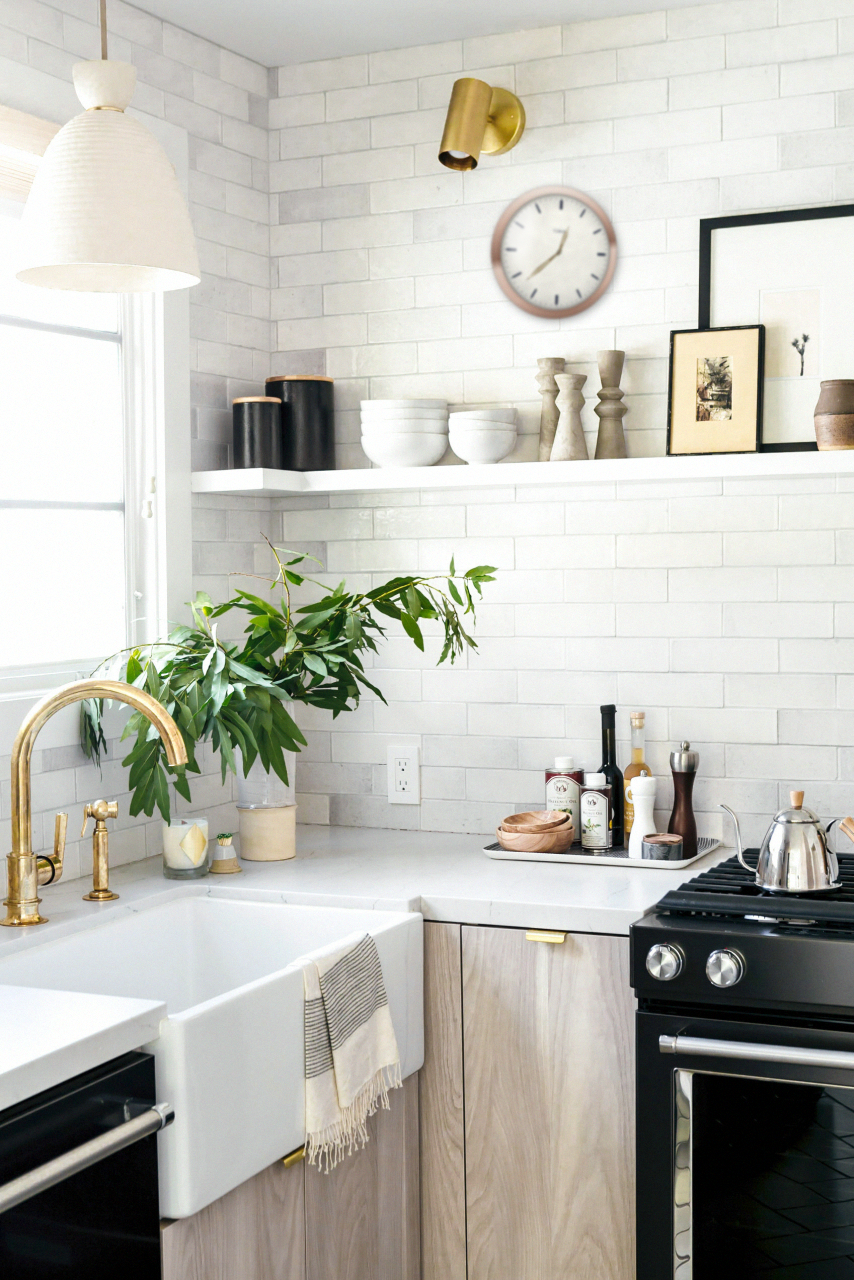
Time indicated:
12h38
